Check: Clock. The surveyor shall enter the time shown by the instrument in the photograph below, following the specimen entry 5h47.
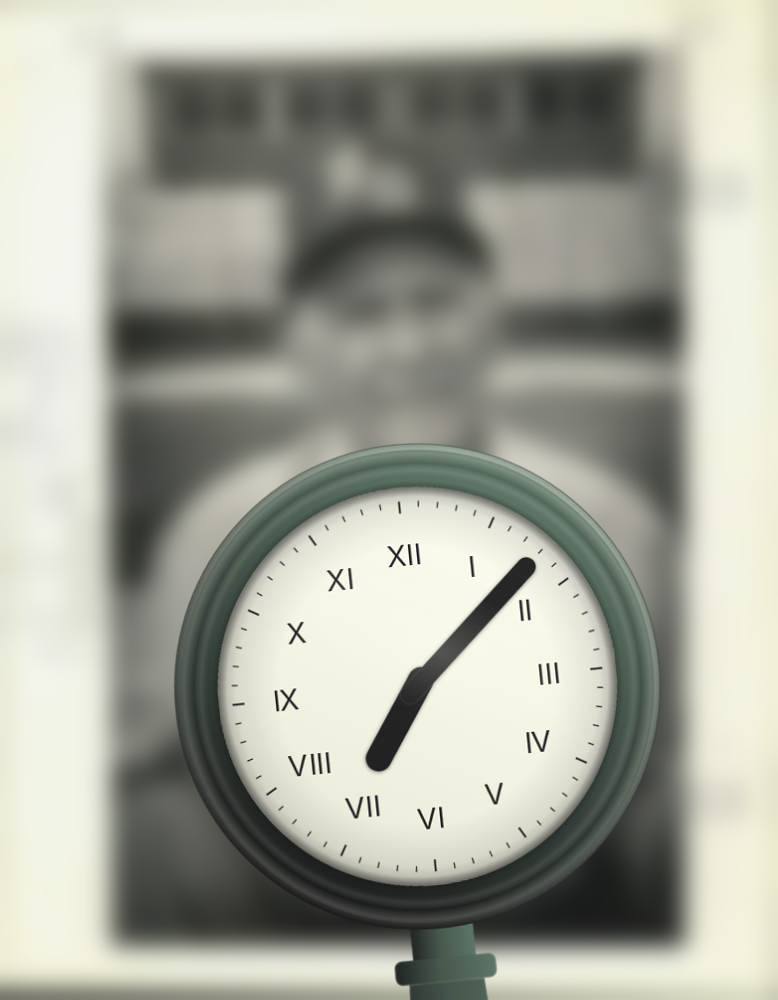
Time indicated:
7h08
